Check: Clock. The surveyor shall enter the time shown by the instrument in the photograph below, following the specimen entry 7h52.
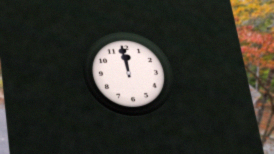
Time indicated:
11h59
